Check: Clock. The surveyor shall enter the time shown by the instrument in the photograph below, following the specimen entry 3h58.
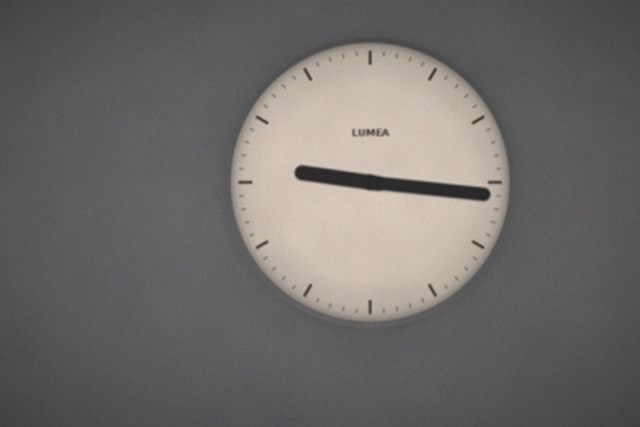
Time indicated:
9h16
